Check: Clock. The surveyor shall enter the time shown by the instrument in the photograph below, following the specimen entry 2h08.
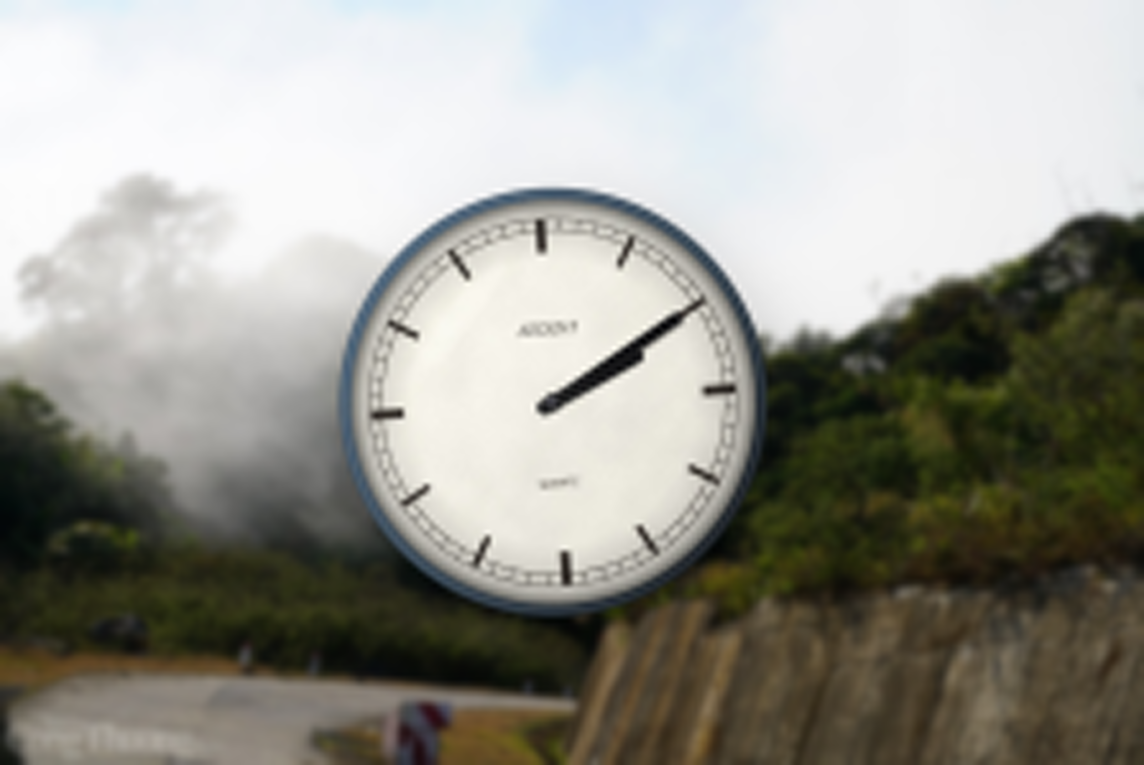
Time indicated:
2h10
